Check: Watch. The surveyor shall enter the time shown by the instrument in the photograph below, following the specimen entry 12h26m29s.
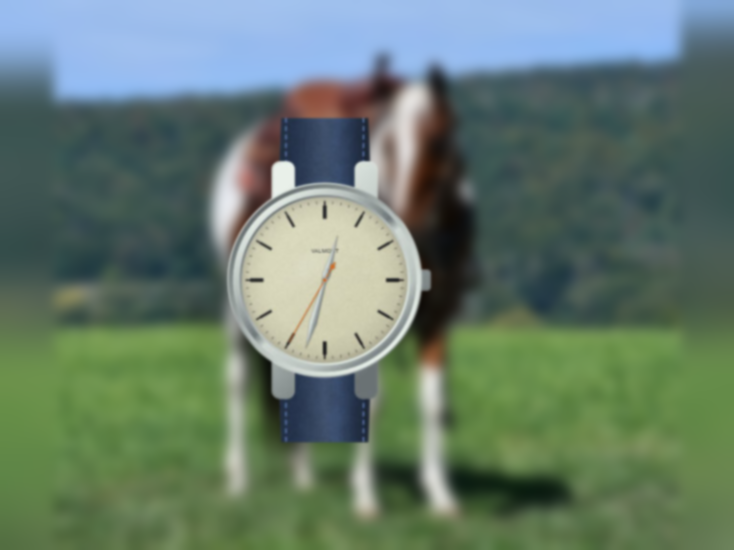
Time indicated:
12h32m35s
